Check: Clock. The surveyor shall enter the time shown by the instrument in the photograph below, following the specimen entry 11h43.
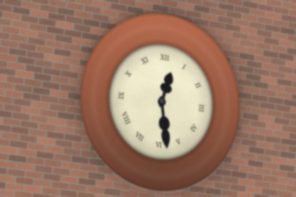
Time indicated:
12h28
